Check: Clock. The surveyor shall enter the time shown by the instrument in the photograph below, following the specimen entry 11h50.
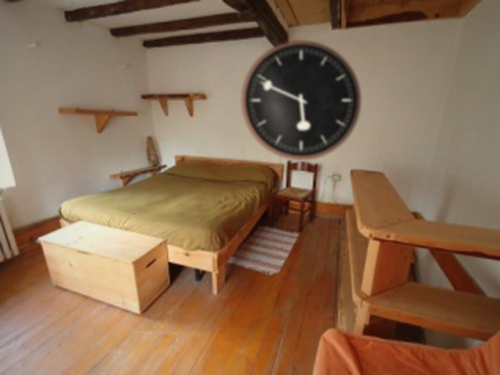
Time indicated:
5h49
